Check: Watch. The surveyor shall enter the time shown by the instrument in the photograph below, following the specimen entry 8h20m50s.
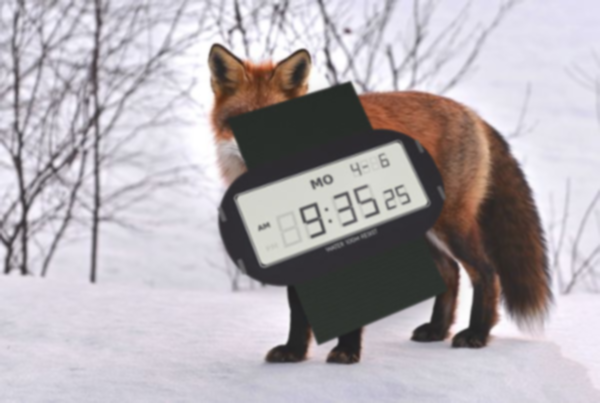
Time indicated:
9h35m25s
